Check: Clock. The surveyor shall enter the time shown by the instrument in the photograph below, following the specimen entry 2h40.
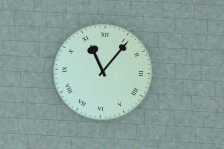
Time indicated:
11h06
